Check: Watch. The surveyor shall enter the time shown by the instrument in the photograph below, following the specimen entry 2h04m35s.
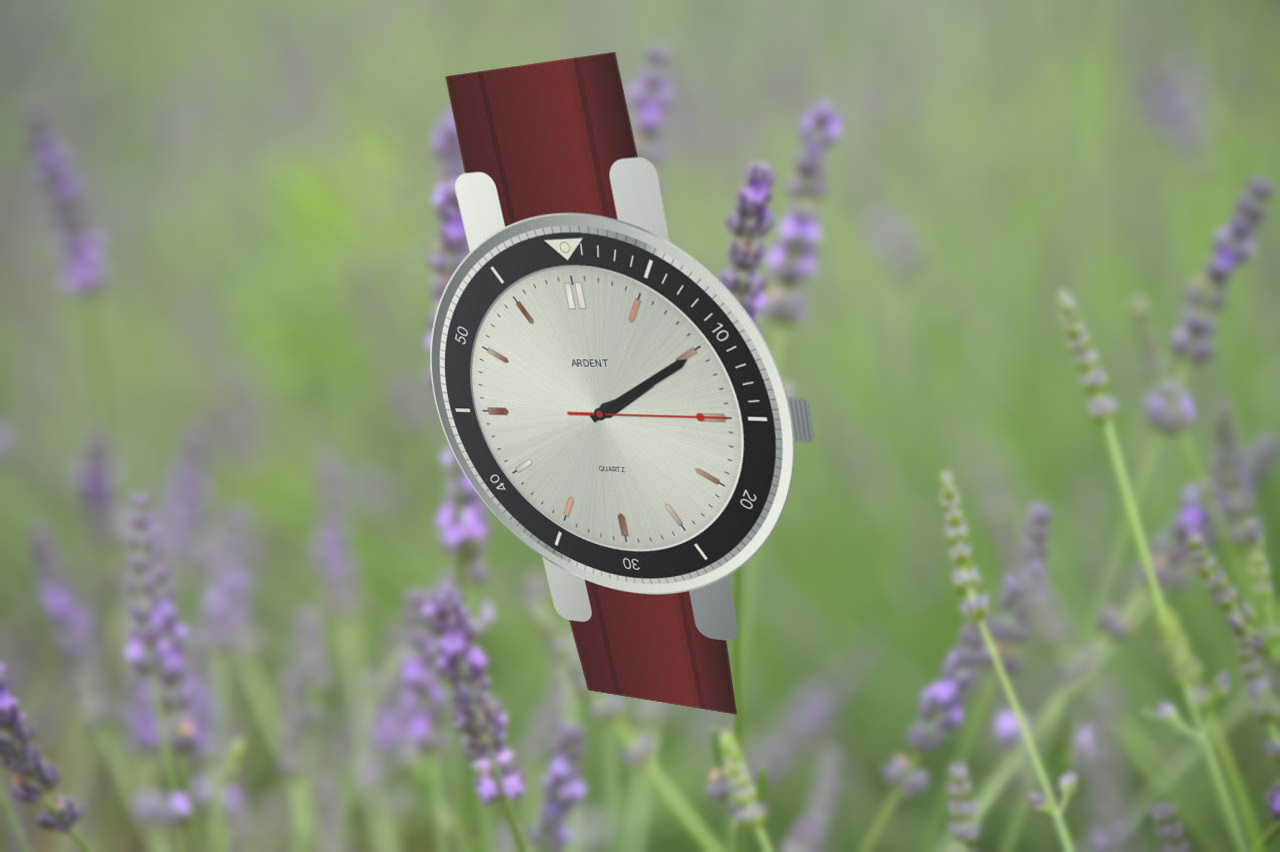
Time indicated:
2h10m15s
